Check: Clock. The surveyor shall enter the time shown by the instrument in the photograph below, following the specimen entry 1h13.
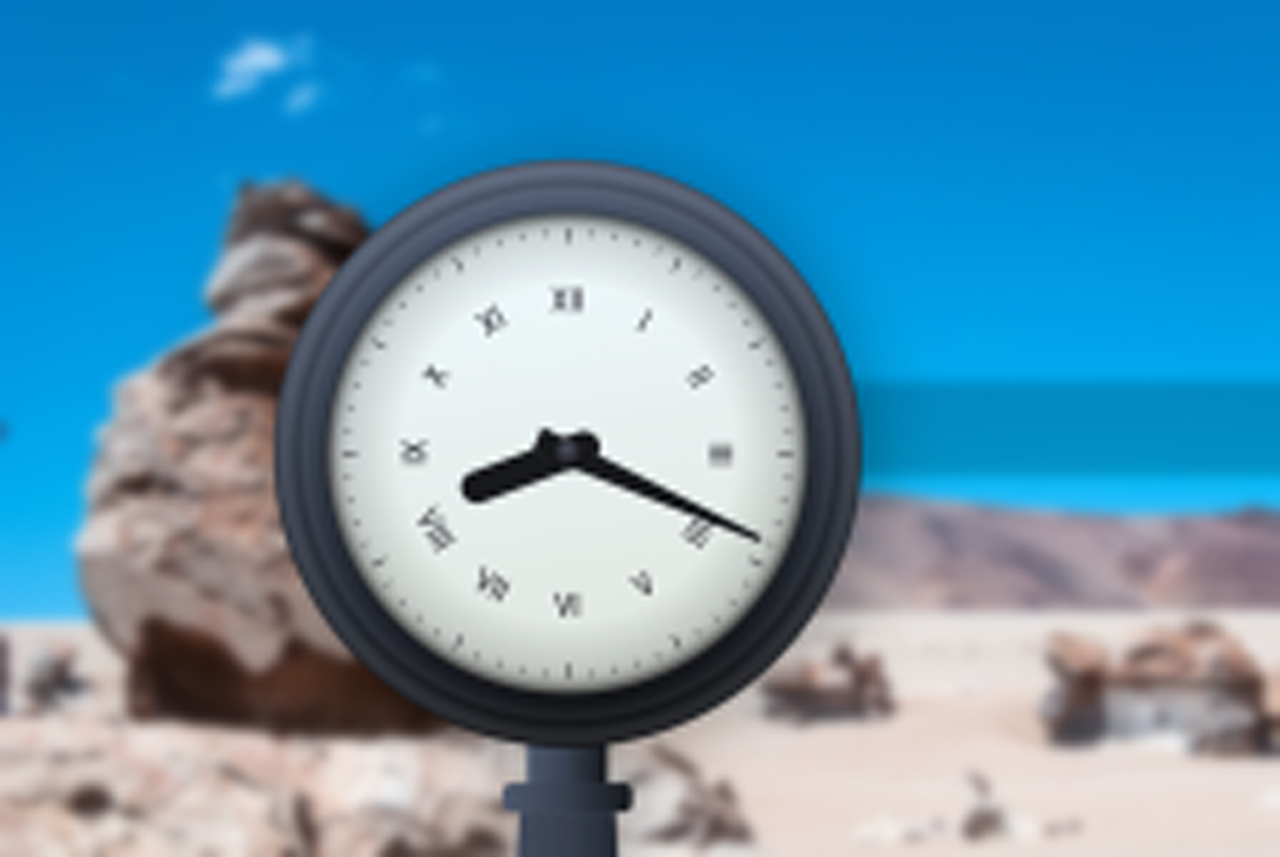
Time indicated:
8h19
